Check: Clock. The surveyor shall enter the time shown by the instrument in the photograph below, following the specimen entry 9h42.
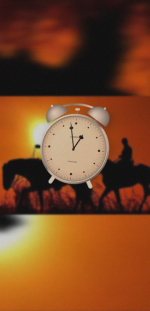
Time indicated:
12h58
